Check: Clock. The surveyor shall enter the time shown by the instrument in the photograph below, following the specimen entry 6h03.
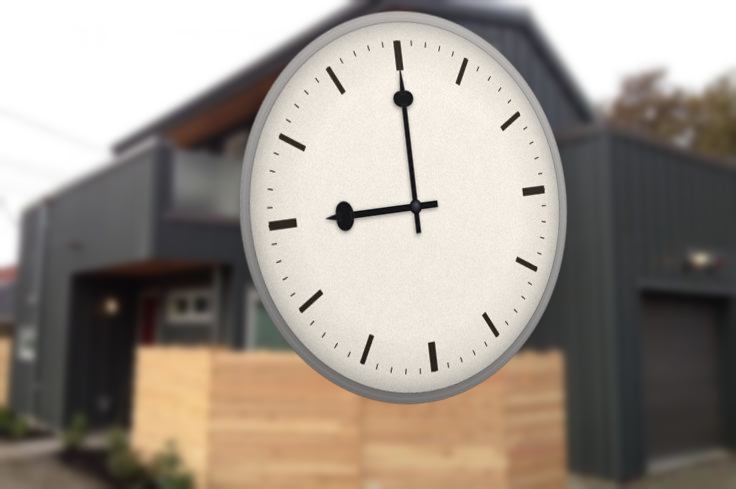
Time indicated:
9h00
